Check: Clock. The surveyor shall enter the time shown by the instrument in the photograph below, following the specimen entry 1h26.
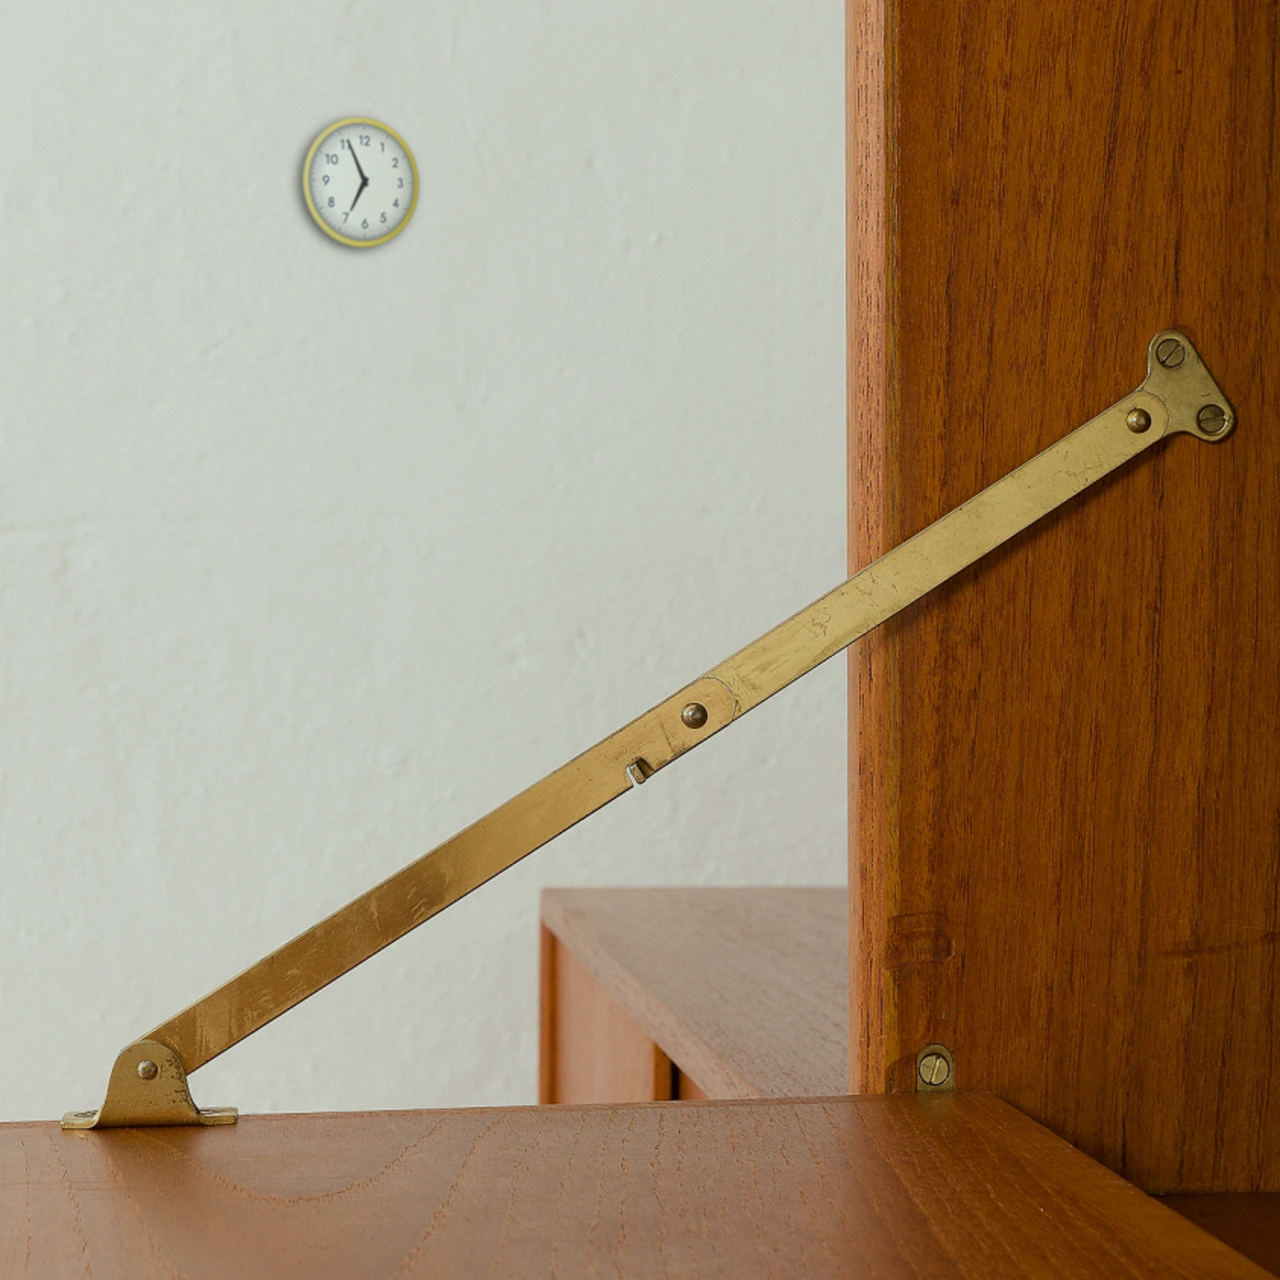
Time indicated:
6h56
